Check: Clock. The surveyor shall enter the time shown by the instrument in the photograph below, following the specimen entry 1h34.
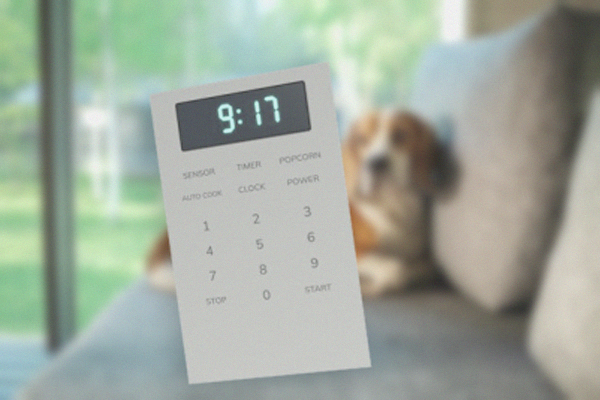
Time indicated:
9h17
